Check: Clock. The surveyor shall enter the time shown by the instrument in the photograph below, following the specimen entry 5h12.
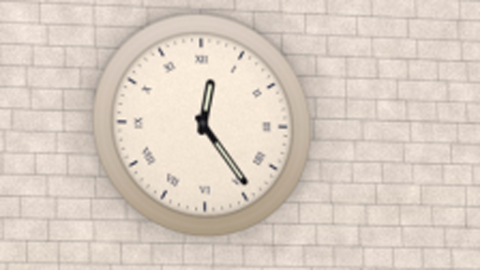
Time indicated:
12h24
